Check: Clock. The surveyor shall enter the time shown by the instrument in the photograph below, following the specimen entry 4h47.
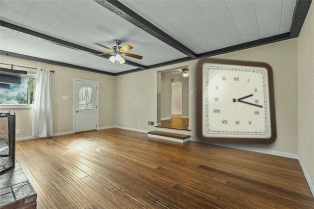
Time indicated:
2h17
